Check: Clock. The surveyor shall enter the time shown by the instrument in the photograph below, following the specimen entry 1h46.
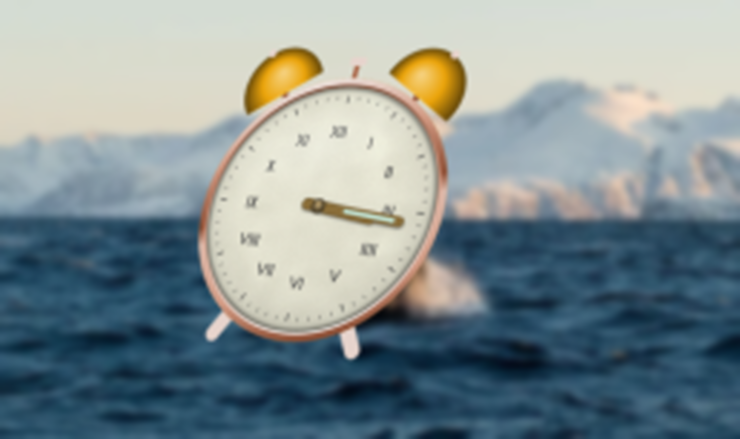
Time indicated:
3h16
